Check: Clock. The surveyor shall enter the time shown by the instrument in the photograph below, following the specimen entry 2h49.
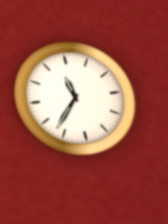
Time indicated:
11h37
